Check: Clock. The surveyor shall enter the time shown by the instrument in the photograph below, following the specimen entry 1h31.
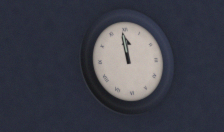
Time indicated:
11h59
